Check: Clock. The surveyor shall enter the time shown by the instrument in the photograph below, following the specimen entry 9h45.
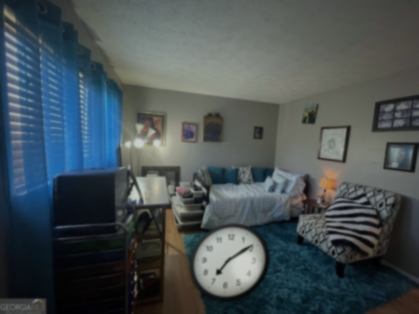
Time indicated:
7h09
